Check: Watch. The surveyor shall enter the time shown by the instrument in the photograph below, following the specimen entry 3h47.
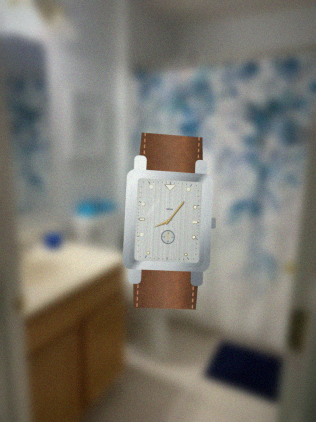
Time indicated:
8h06
